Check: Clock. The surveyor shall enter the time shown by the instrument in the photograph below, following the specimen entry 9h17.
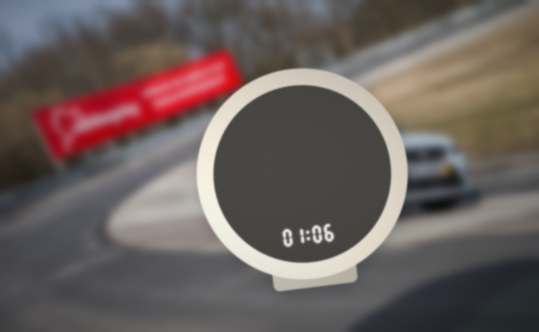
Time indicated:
1h06
